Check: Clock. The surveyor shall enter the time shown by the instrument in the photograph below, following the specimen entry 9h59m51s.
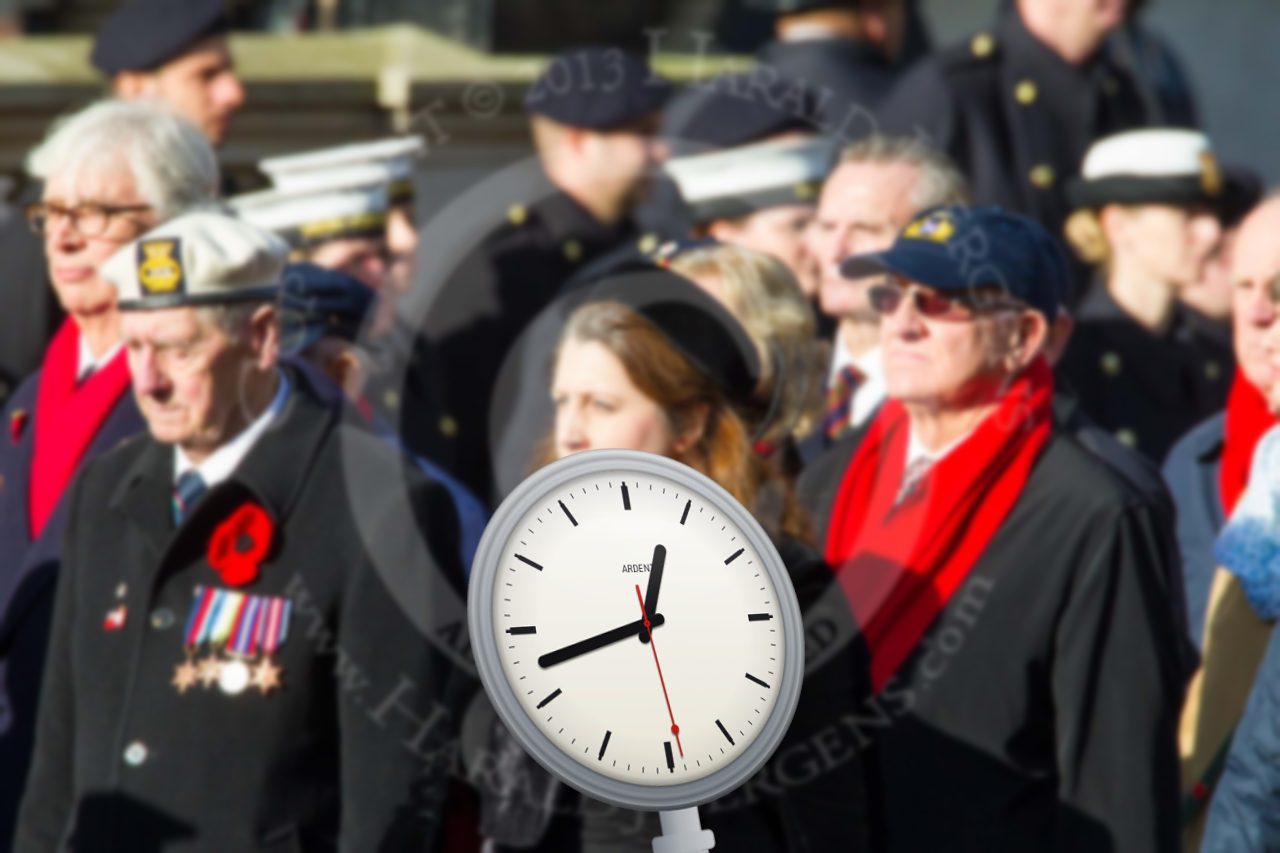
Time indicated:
12h42m29s
